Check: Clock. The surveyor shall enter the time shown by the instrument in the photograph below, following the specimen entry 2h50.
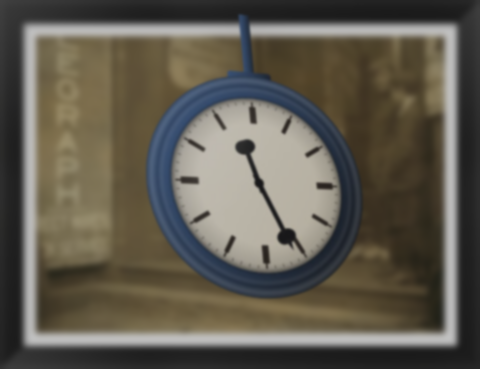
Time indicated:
11h26
